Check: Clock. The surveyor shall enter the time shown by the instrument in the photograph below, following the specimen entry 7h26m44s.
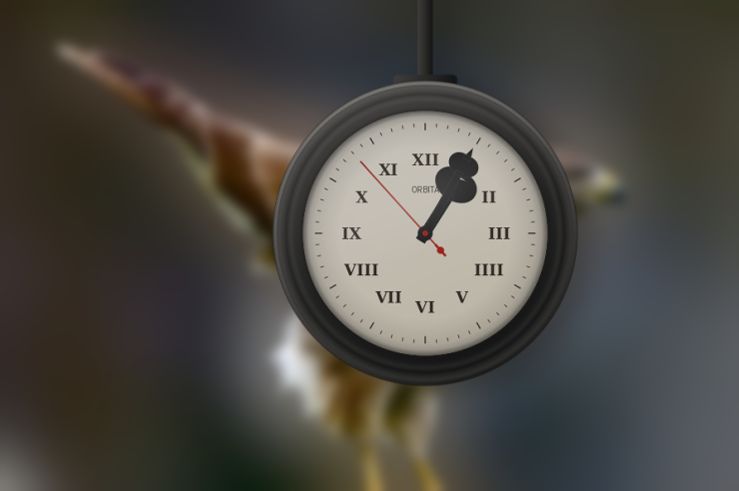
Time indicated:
1h04m53s
